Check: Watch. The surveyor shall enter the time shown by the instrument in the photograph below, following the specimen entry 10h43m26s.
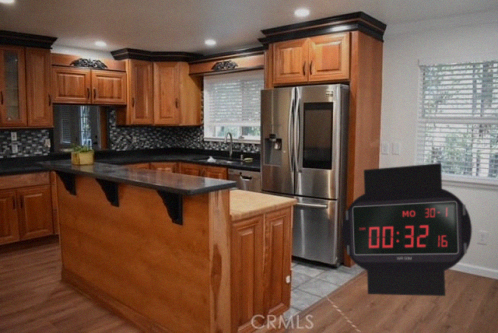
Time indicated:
0h32m16s
